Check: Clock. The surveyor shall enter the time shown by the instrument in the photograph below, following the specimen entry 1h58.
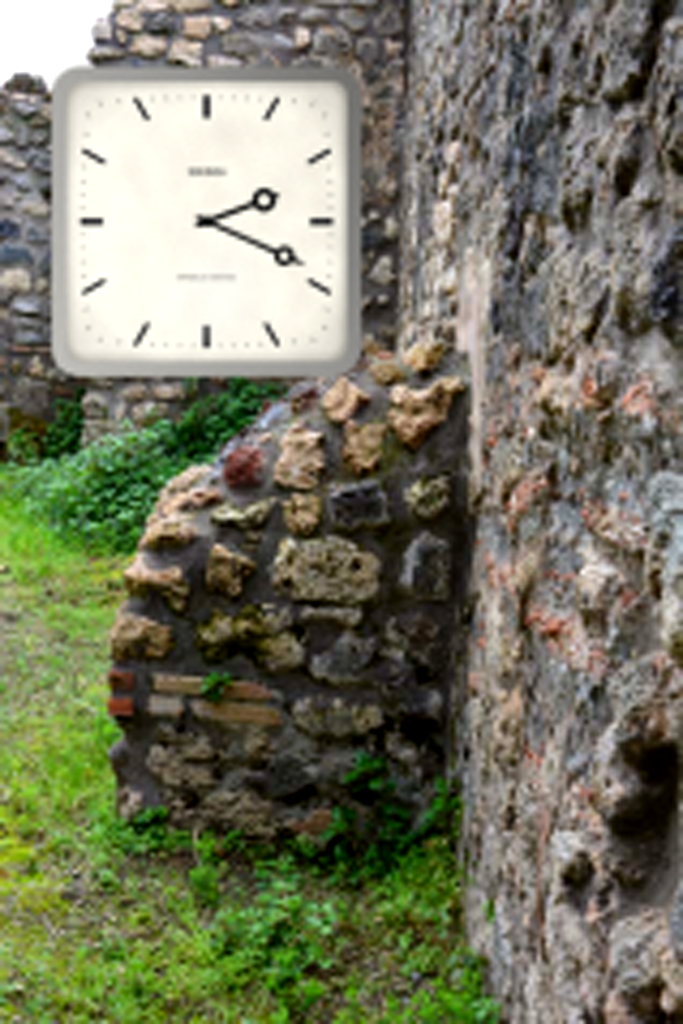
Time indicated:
2h19
